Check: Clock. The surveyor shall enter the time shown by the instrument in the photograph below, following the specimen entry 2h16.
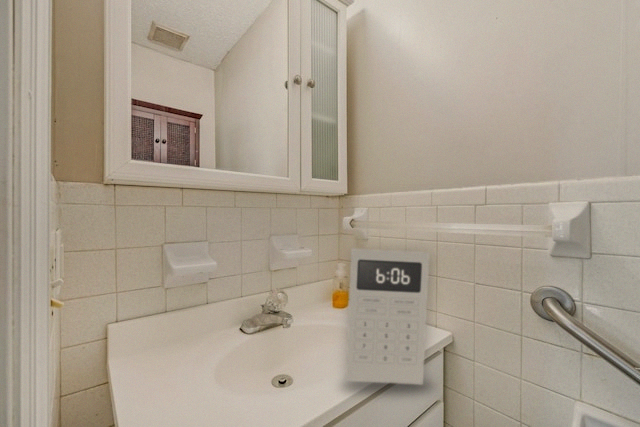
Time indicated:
6h06
